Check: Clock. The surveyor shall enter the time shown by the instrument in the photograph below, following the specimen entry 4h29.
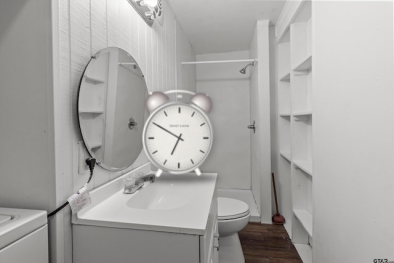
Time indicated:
6h50
